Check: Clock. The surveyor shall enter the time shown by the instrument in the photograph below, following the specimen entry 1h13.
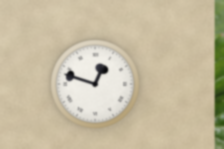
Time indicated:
12h48
